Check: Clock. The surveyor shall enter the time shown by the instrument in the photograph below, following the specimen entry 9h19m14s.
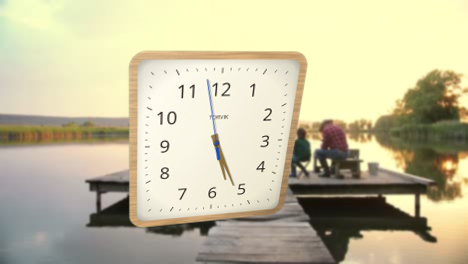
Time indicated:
5h25m58s
